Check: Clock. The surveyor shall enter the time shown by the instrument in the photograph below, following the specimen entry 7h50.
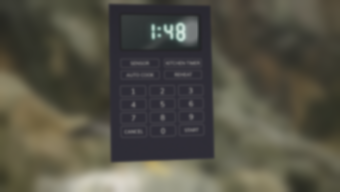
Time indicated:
1h48
